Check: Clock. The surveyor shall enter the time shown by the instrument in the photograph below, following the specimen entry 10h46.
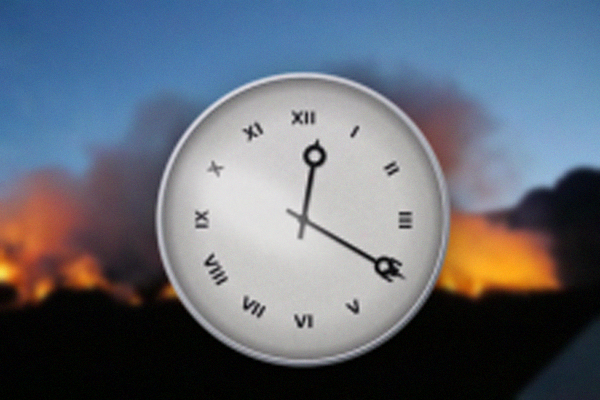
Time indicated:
12h20
